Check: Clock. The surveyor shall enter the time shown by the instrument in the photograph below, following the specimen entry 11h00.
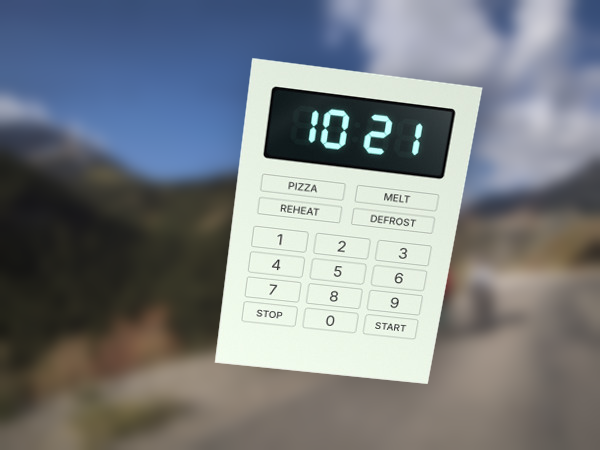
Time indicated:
10h21
